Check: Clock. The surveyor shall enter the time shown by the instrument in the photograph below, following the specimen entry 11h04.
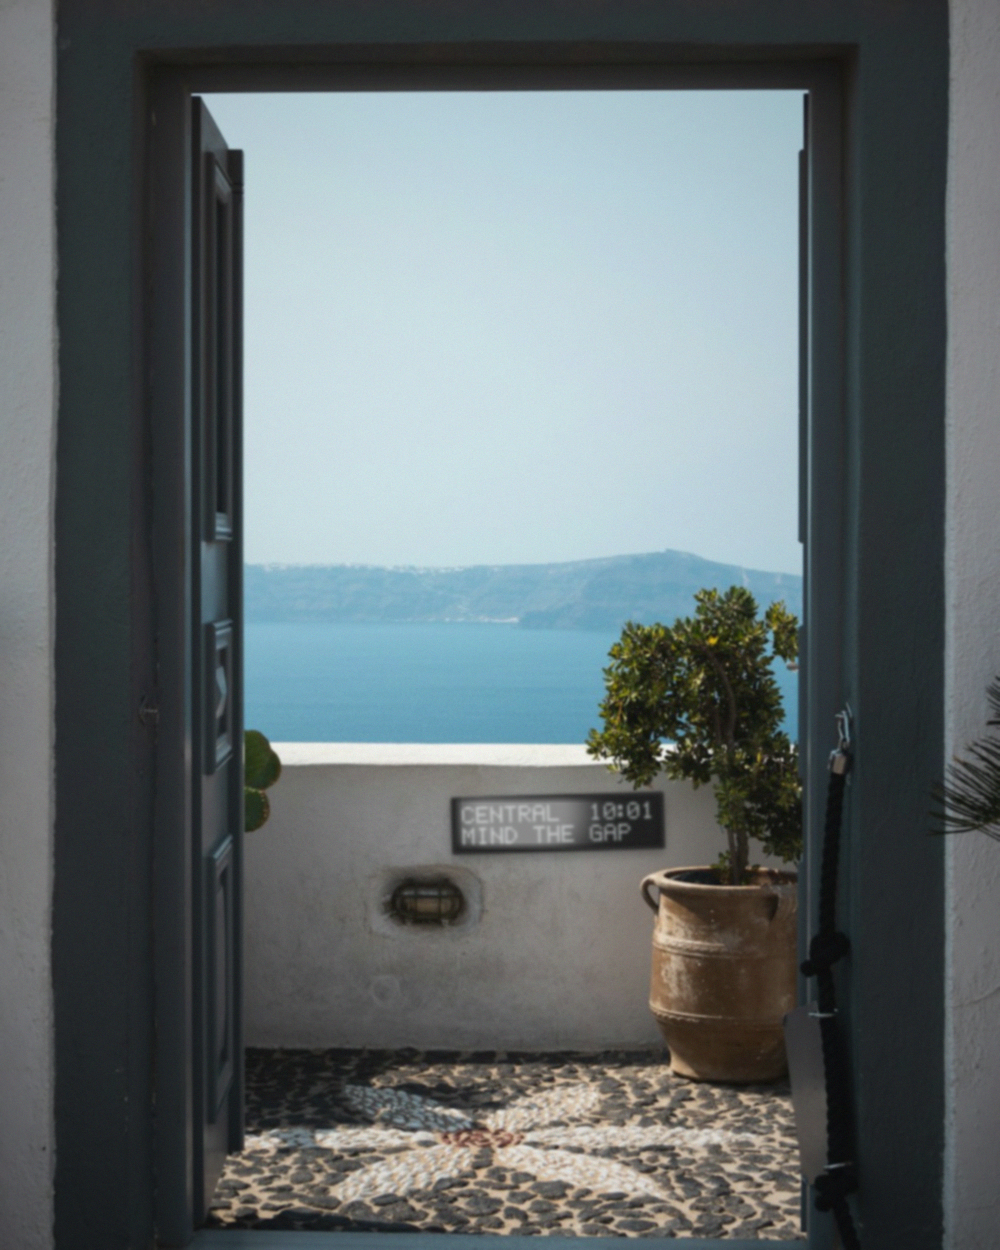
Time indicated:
10h01
